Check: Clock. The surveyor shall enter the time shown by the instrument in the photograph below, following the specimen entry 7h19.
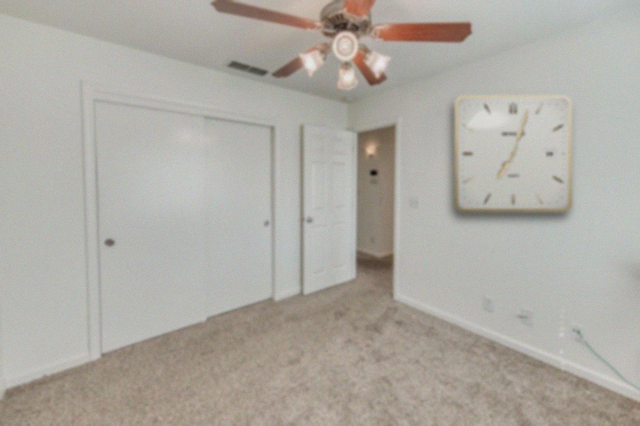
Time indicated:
7h03
